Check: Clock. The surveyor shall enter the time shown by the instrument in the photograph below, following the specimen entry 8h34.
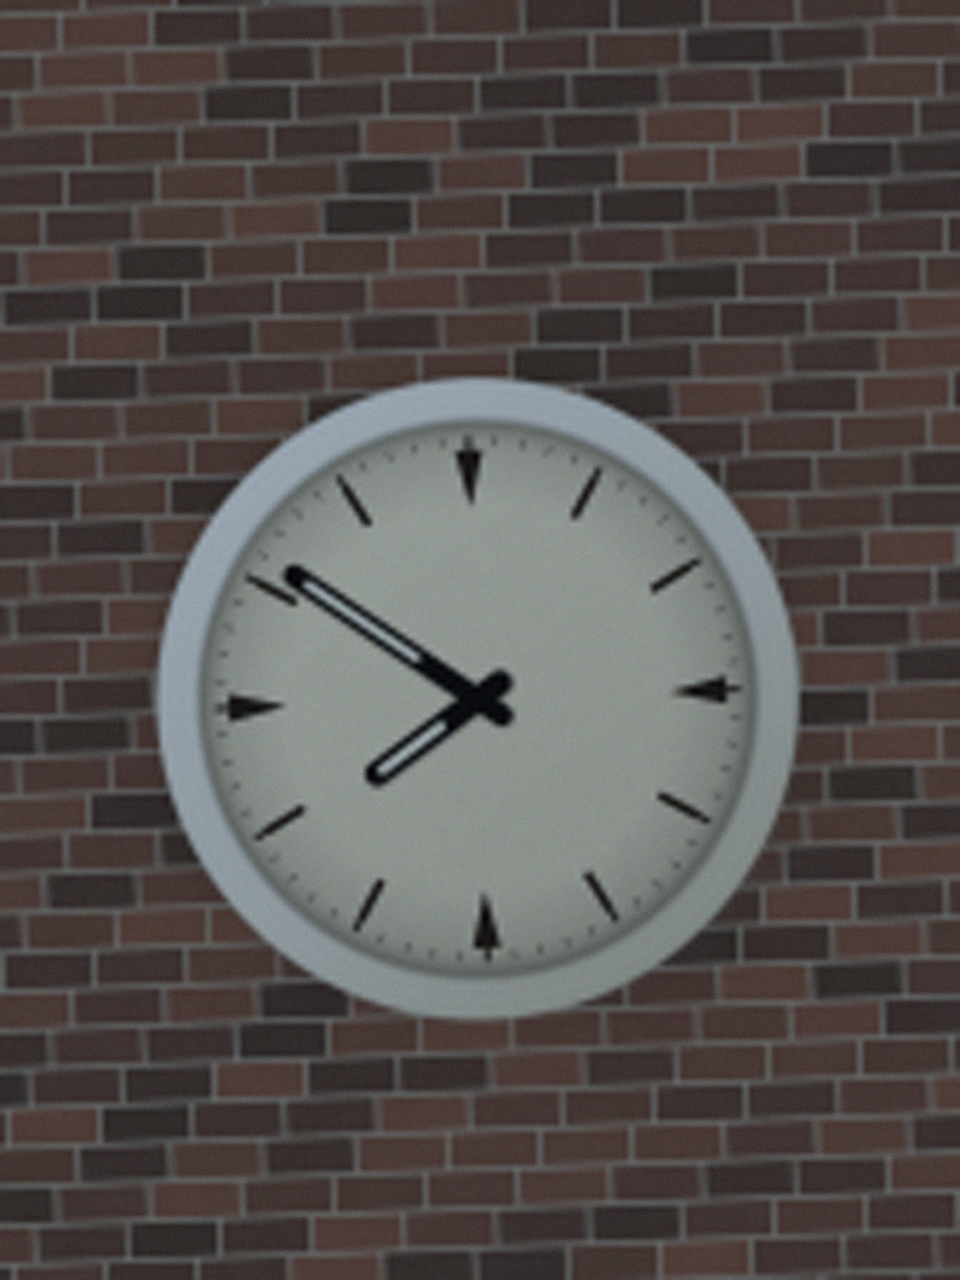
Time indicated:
7h51
